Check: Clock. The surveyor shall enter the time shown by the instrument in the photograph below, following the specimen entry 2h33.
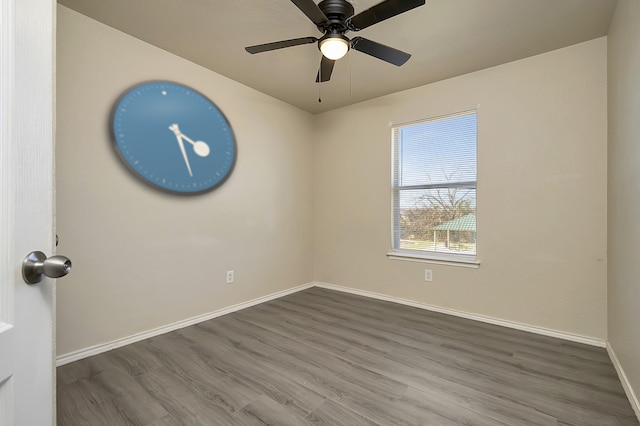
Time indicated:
4h30
